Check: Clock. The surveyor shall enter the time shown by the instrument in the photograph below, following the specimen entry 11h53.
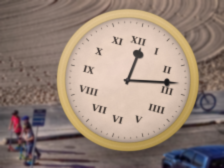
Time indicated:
12h13
